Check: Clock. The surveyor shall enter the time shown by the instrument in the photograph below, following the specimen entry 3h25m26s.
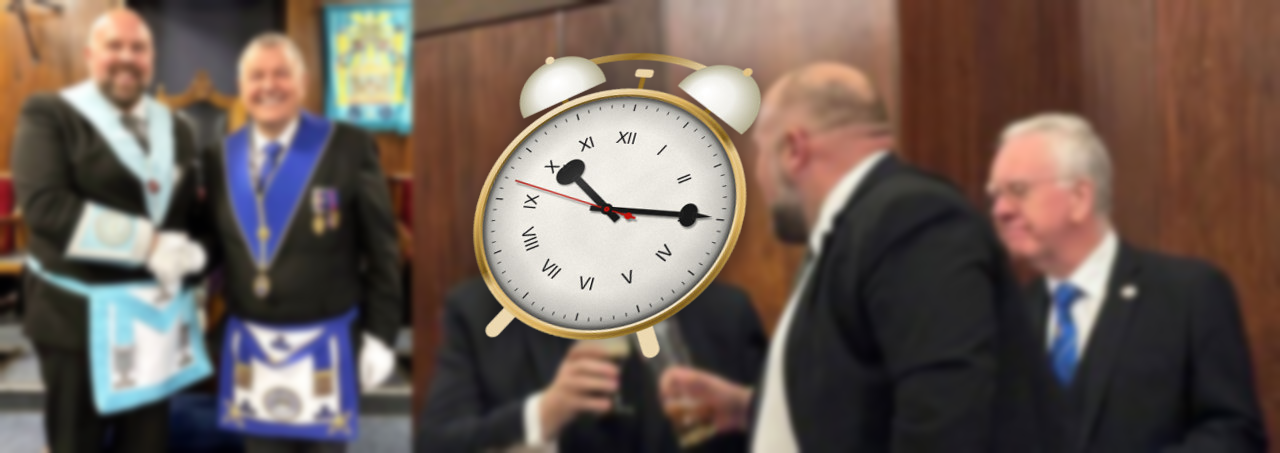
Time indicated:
10h14m47s
